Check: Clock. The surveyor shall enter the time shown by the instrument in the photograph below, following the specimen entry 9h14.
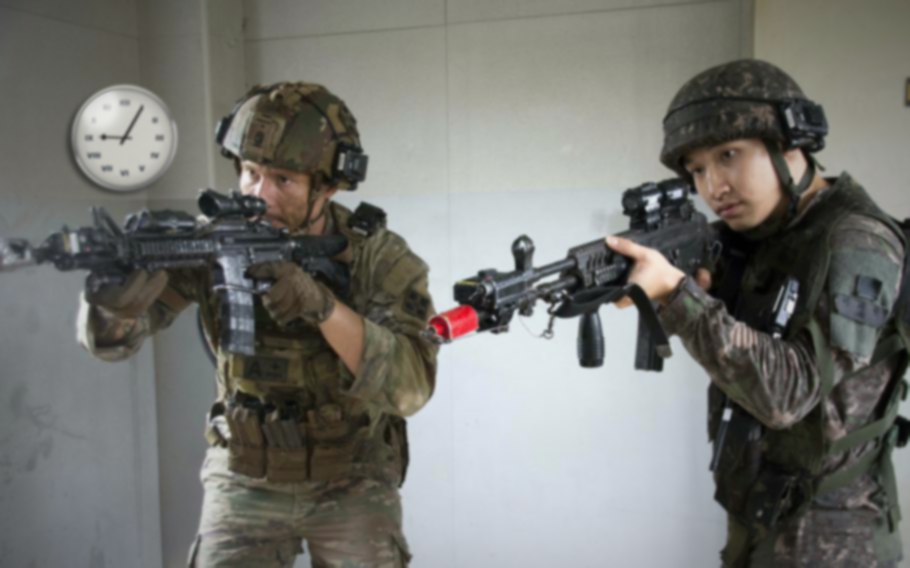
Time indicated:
9h05
